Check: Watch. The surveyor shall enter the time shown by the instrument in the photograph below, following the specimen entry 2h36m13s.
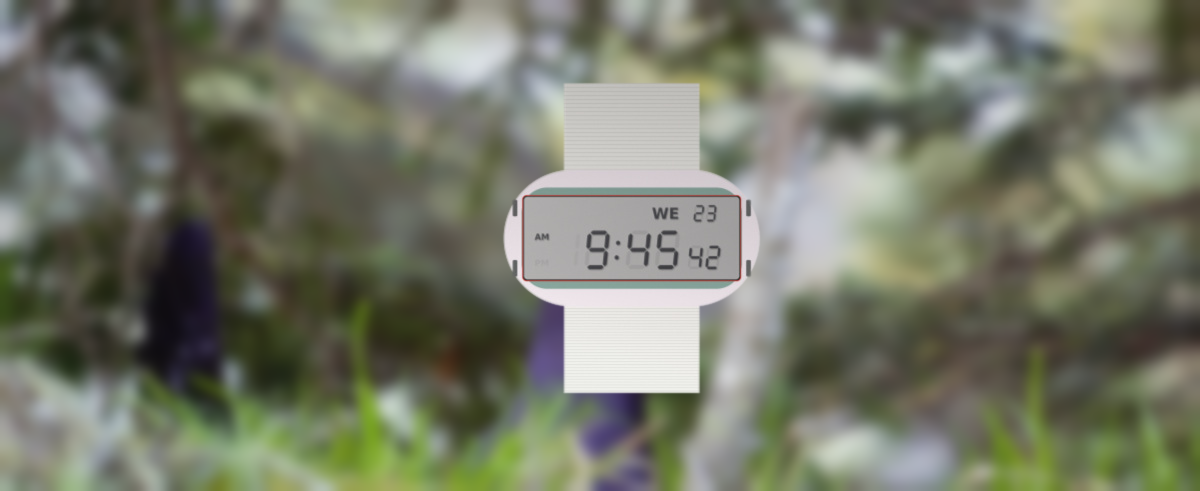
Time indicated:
9h45m42s
